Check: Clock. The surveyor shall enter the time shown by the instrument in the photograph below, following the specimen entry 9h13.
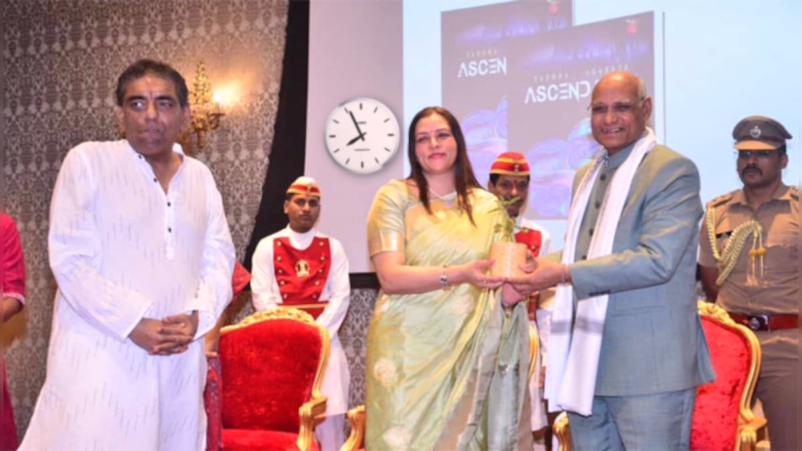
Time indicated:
7h56
